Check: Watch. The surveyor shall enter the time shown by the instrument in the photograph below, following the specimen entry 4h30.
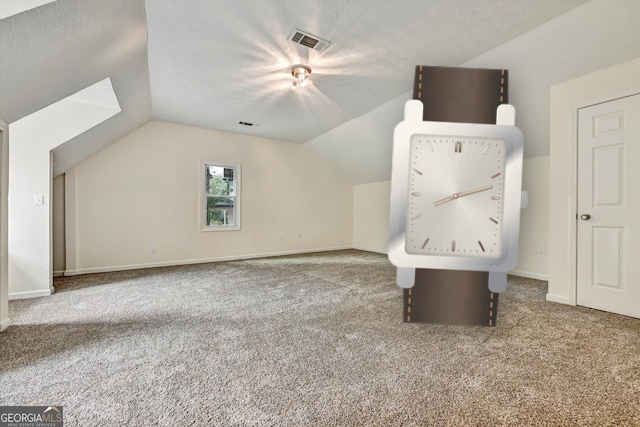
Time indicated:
8h12
